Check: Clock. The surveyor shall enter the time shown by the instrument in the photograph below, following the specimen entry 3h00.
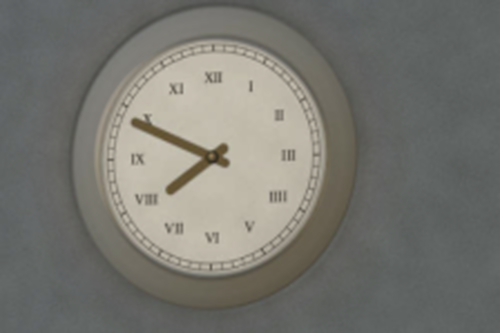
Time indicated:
7h49
